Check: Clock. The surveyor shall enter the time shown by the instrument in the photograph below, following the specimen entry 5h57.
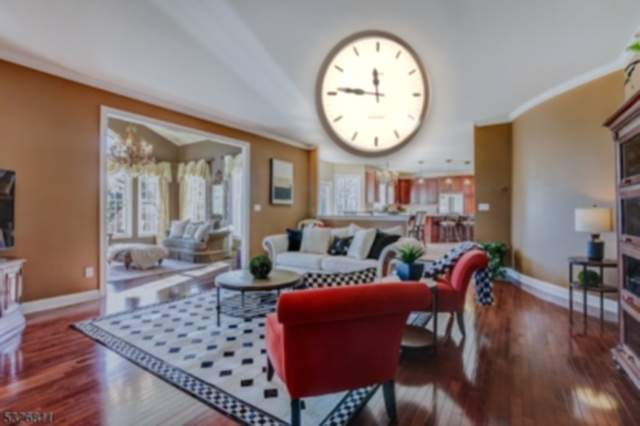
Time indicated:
11h46
